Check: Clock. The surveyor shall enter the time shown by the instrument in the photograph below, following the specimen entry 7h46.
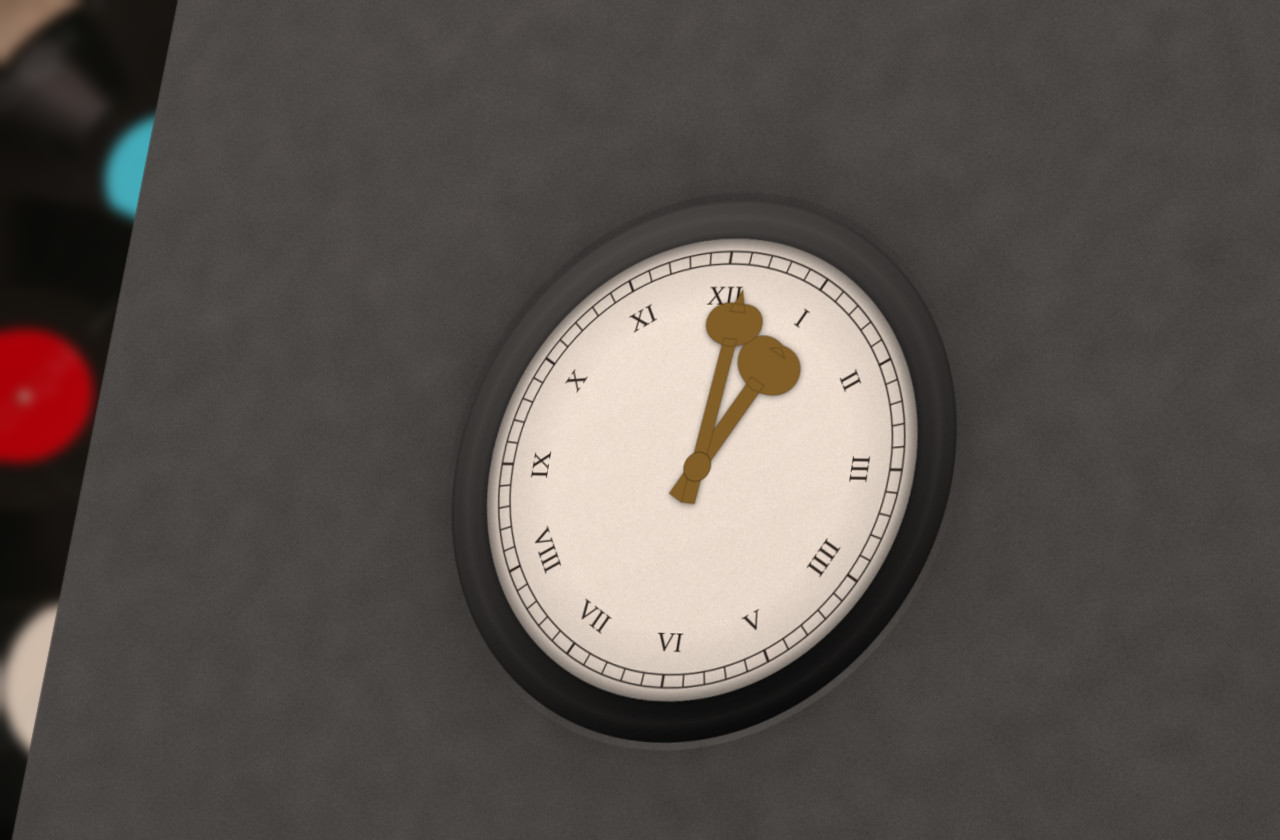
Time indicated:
1h01
